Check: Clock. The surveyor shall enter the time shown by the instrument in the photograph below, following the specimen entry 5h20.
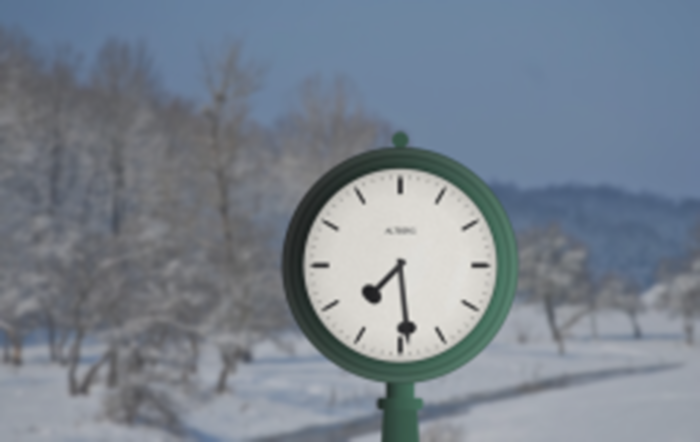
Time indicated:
7h29
